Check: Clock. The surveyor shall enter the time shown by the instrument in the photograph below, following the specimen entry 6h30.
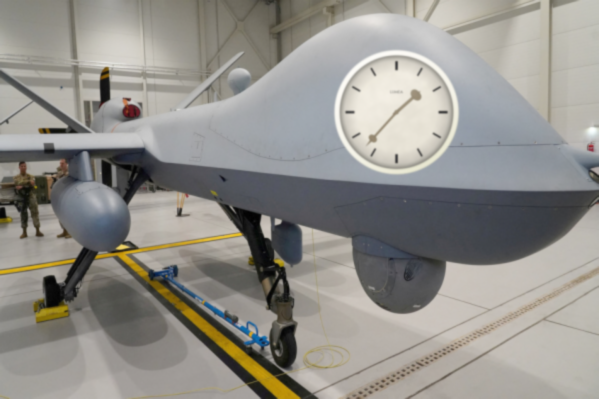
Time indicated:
1h37
